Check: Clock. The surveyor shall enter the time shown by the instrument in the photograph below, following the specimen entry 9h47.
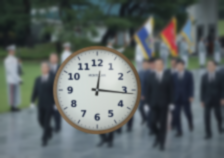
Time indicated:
12h16
